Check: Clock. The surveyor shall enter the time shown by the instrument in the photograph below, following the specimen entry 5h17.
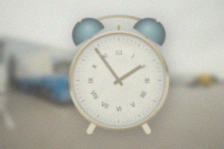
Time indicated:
1h54
